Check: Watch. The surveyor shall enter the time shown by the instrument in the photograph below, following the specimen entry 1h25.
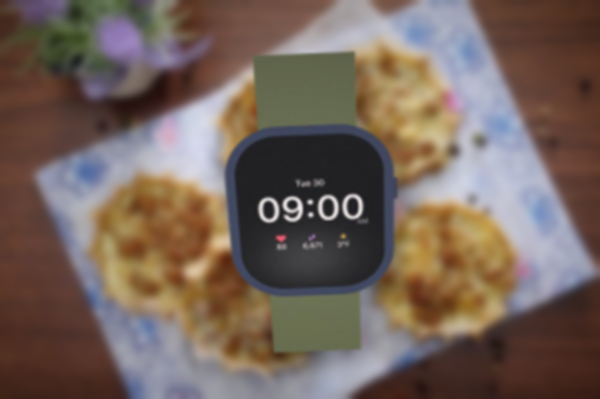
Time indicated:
9h00
